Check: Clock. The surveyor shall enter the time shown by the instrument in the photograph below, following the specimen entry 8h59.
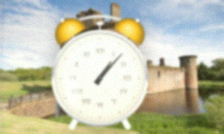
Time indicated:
1h07
